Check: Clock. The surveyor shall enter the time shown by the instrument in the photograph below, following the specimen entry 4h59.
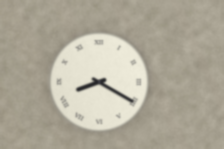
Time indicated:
8h20
